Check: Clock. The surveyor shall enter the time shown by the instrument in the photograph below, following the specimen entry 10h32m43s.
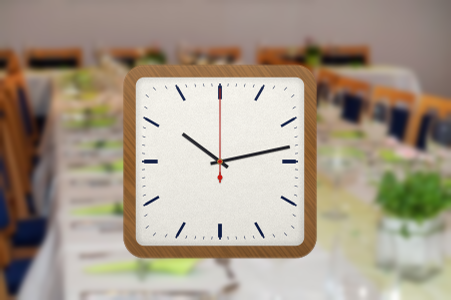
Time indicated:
10h13m00s
